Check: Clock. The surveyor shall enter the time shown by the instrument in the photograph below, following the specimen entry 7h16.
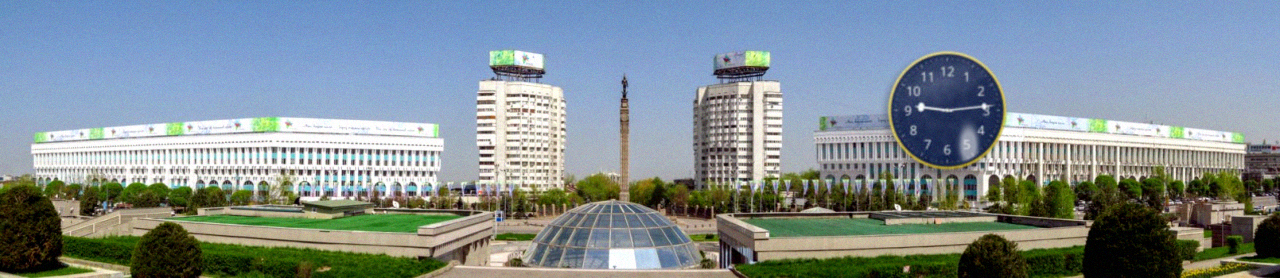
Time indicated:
9h14
